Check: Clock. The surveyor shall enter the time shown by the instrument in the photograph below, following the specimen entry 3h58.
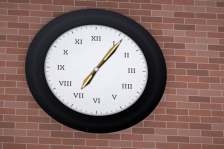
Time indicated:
7h06
